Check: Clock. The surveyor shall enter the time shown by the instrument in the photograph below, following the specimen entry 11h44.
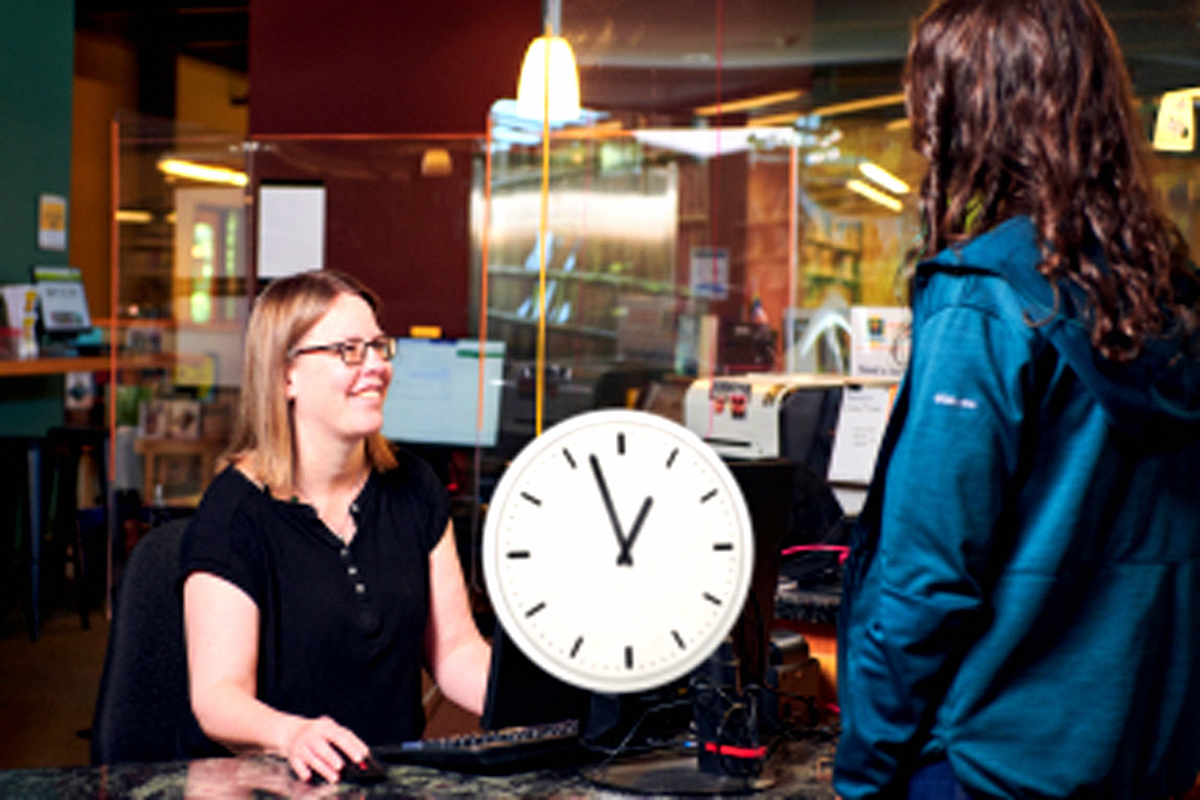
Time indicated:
12h57
